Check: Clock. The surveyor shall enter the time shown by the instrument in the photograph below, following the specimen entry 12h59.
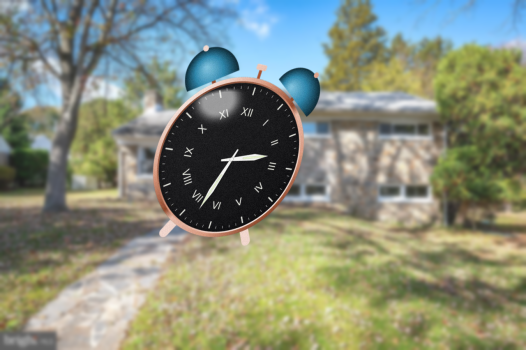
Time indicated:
2h33
